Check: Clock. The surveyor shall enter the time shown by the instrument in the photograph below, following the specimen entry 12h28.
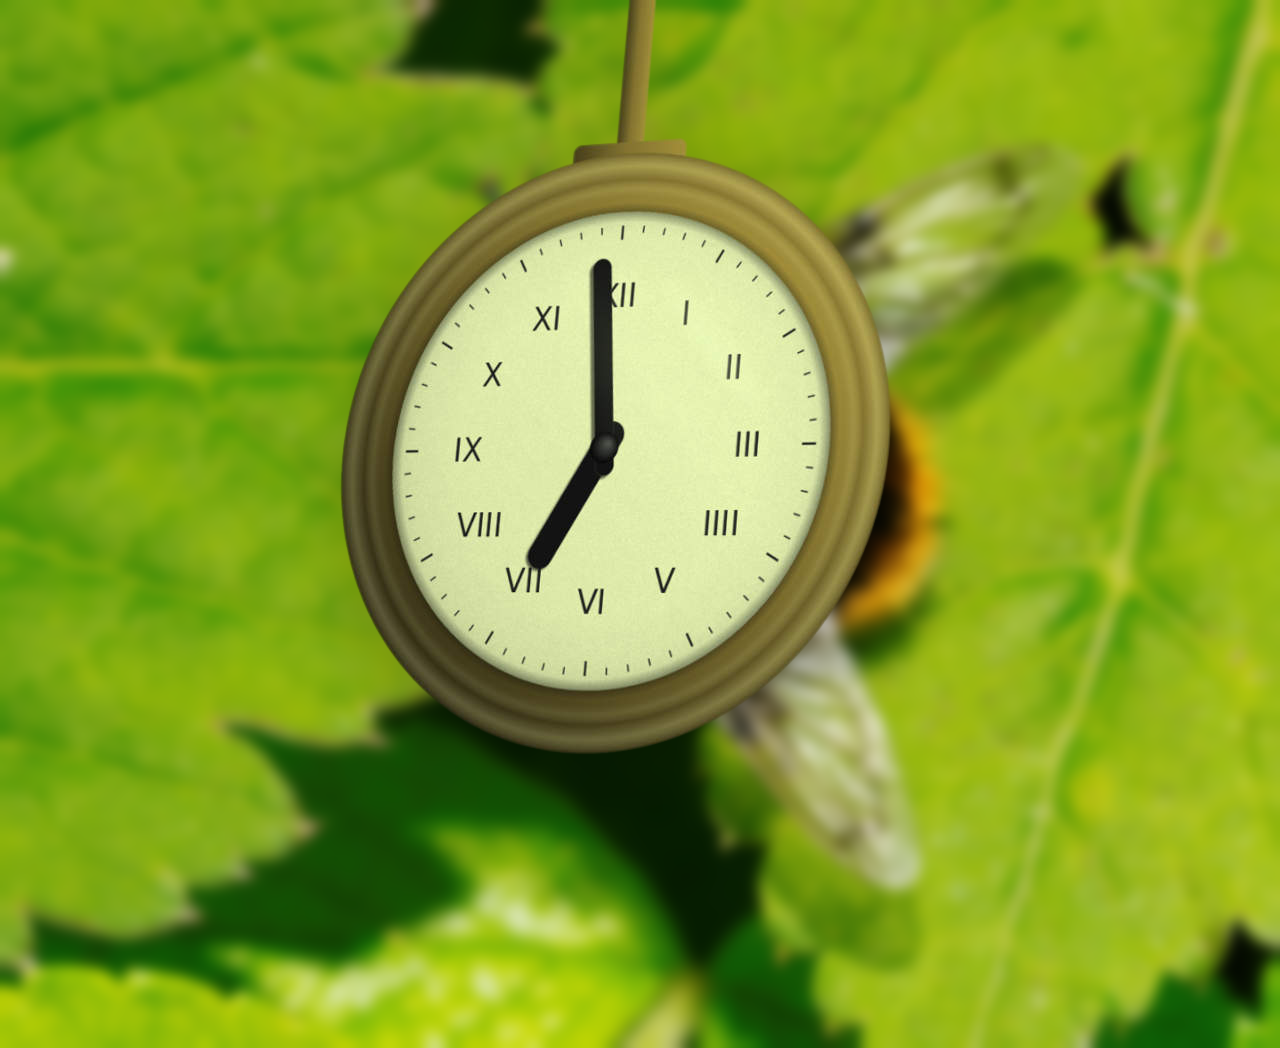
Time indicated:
6h59
